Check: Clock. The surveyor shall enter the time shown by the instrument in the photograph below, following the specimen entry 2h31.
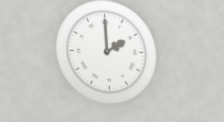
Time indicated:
2h00
